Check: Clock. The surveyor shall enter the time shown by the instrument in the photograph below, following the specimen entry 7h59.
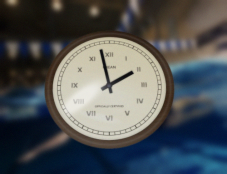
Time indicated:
1h58
